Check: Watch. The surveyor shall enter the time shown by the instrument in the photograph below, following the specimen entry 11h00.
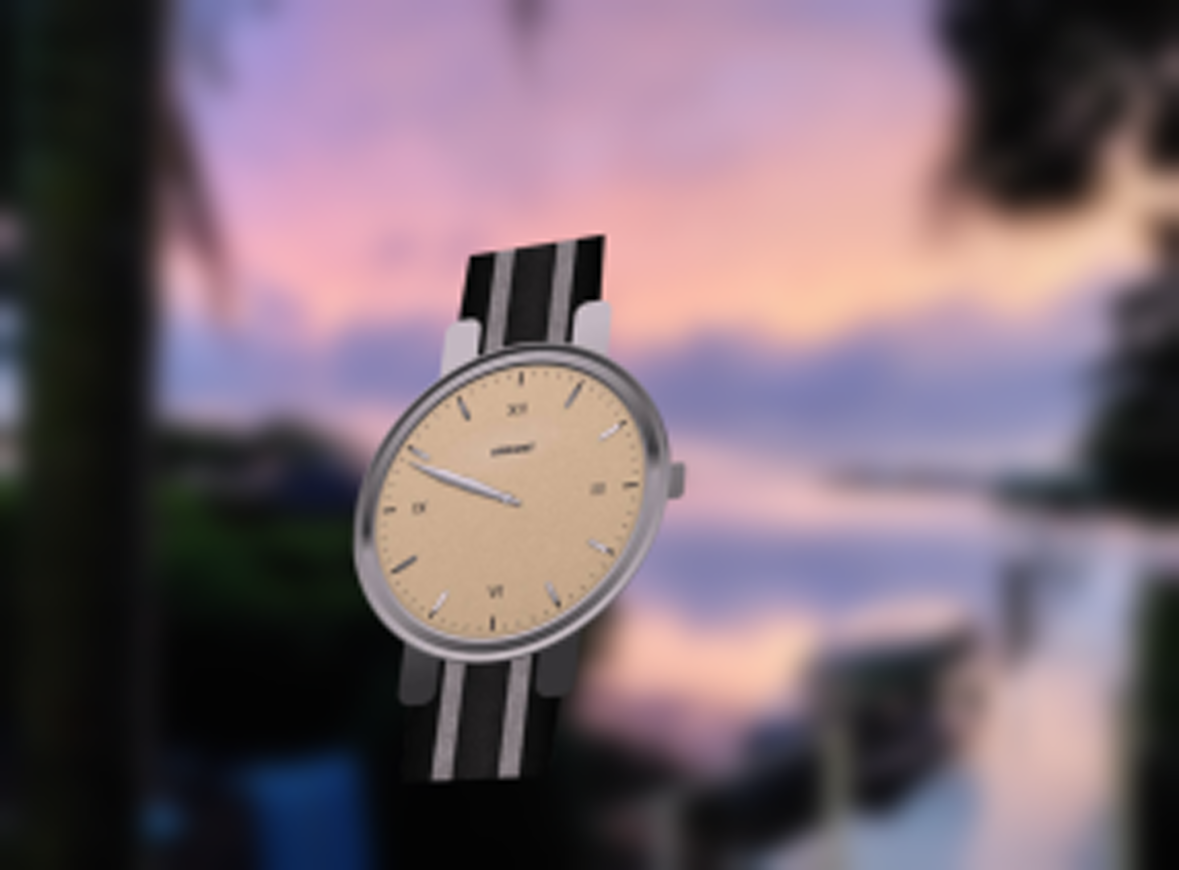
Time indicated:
9h49
